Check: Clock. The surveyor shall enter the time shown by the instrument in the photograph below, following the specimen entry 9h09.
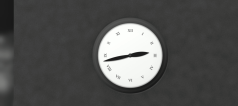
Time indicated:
2h43
